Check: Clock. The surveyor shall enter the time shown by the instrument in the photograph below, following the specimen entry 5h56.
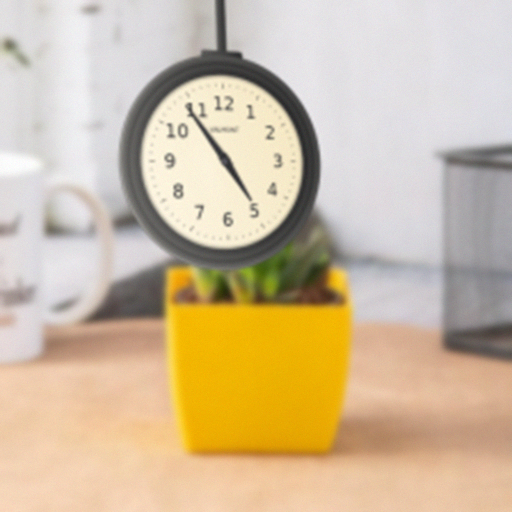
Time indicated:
4h54
